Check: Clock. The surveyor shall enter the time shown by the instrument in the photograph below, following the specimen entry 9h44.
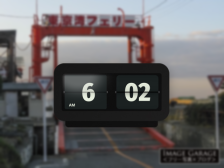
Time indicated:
6h02
